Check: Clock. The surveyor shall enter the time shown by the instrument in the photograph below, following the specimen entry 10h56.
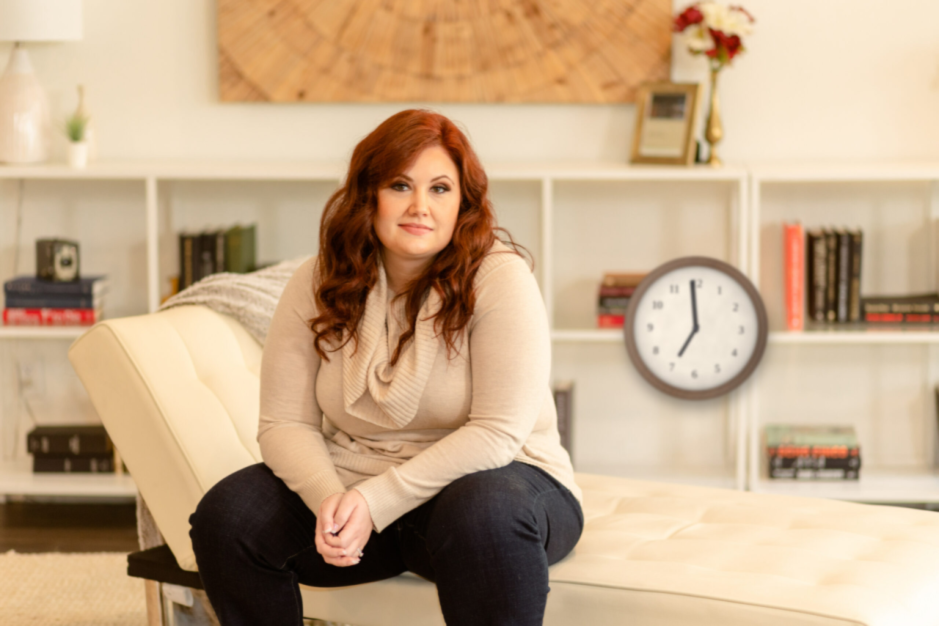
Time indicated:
6h59
